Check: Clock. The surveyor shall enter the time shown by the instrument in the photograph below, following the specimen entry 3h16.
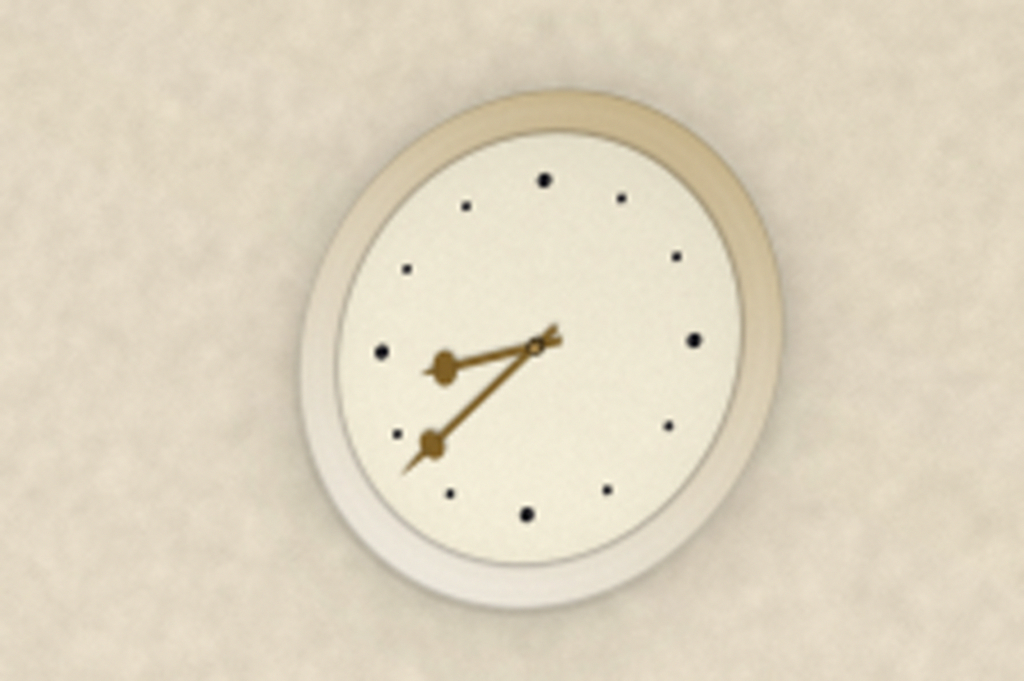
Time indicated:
8h38
